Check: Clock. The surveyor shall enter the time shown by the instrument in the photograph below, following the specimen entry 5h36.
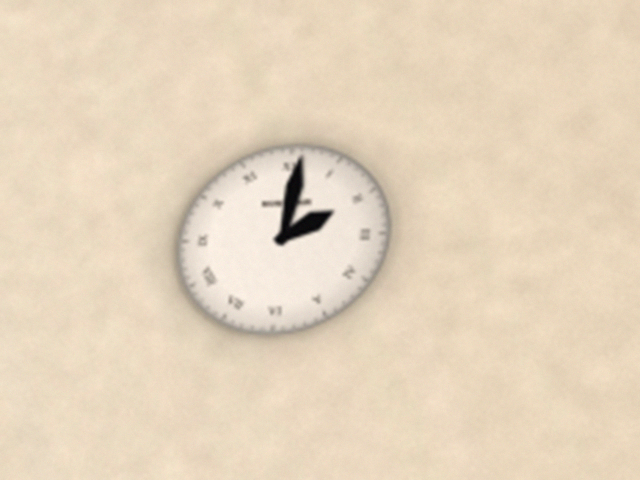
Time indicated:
2h01
